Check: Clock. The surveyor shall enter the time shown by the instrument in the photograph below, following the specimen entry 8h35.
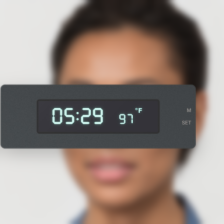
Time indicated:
5h29
